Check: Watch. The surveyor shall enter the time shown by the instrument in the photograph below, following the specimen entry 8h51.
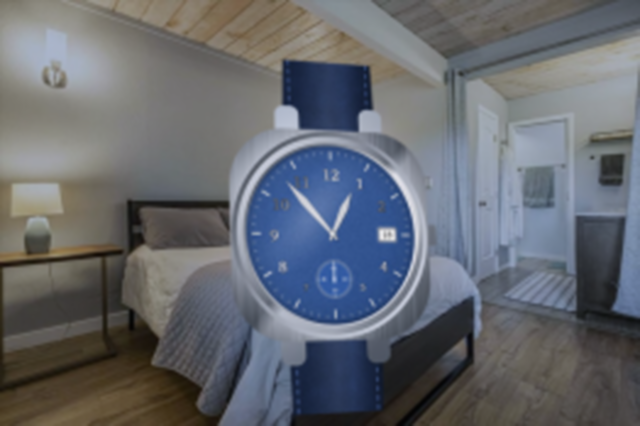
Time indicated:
12h53
